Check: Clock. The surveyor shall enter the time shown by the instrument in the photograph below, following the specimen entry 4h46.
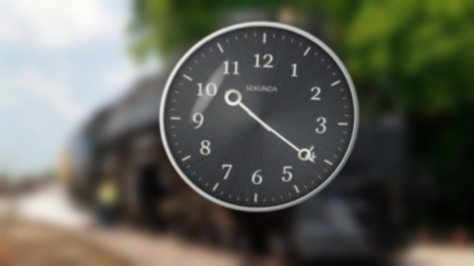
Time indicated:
10h21
